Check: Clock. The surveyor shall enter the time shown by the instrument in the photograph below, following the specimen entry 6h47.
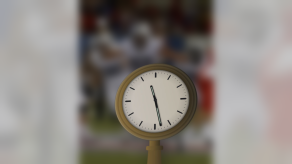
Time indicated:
11h28
